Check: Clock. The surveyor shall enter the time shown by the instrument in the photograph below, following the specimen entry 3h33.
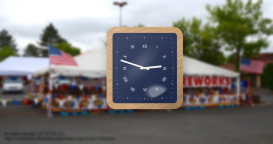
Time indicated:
2h48
